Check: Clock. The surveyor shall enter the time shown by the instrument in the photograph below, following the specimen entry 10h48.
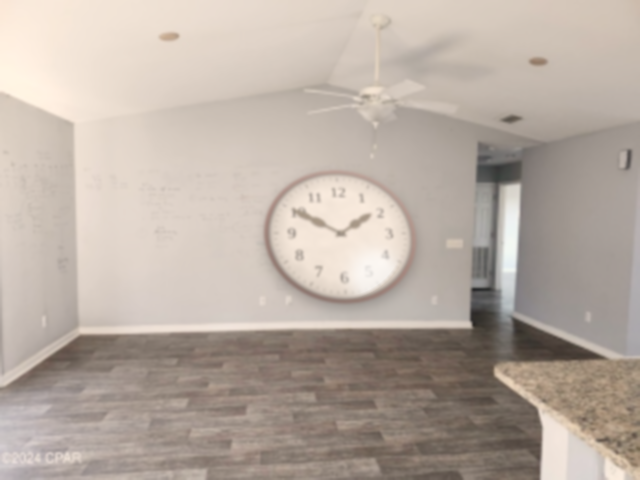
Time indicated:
1h50
